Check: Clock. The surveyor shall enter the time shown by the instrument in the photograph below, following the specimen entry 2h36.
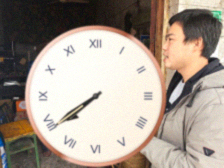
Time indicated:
7h39
